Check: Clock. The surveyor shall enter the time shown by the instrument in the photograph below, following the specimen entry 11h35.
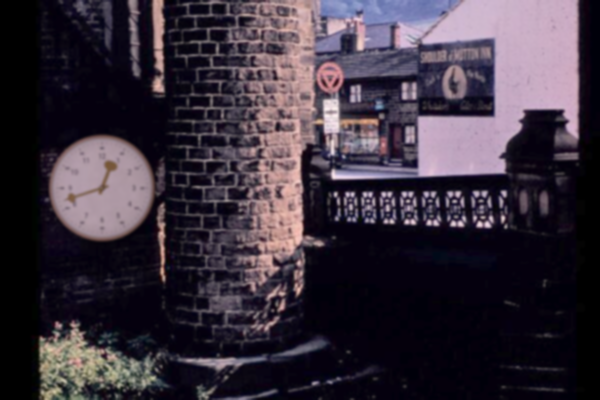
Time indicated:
12h42
